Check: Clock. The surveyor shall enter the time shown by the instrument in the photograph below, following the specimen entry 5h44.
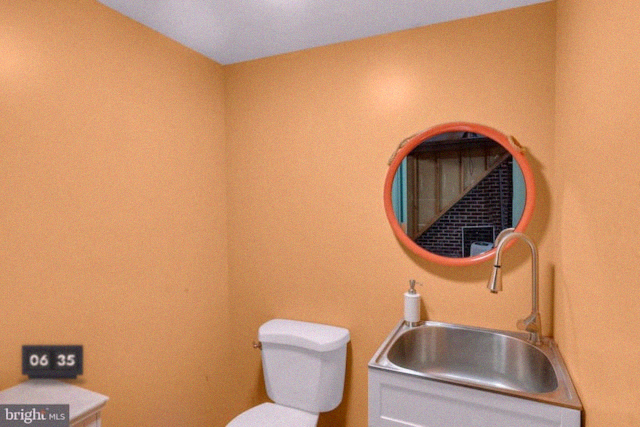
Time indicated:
6h35
